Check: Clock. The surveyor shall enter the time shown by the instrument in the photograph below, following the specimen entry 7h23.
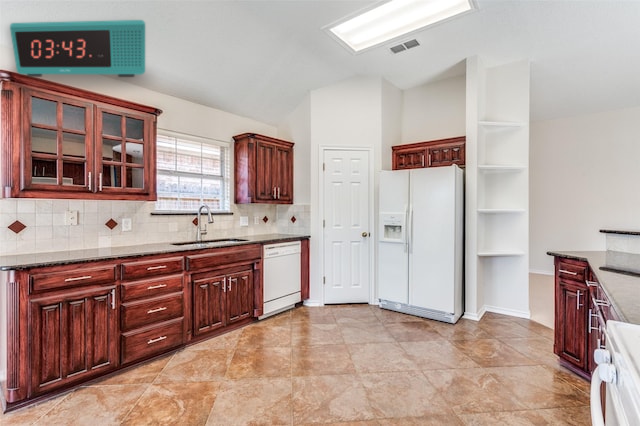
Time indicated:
3h43
